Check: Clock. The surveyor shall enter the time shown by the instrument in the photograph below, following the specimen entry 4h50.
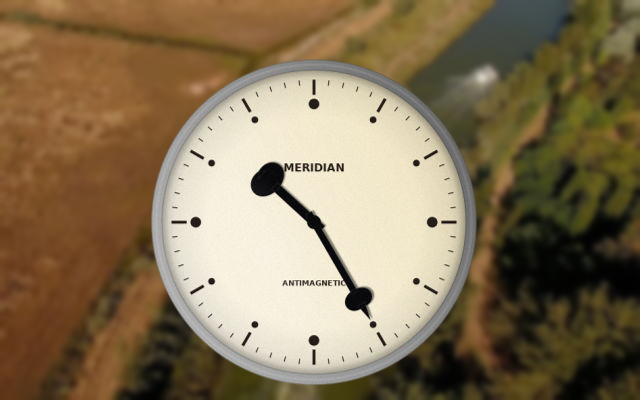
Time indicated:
10h25
